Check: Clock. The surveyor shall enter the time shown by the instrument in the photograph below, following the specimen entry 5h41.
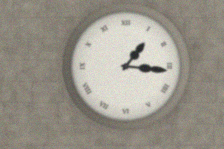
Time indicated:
1h16
